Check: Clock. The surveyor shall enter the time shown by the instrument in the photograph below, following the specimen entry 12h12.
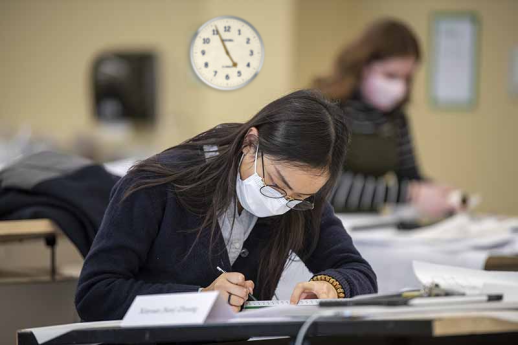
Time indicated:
4h56
